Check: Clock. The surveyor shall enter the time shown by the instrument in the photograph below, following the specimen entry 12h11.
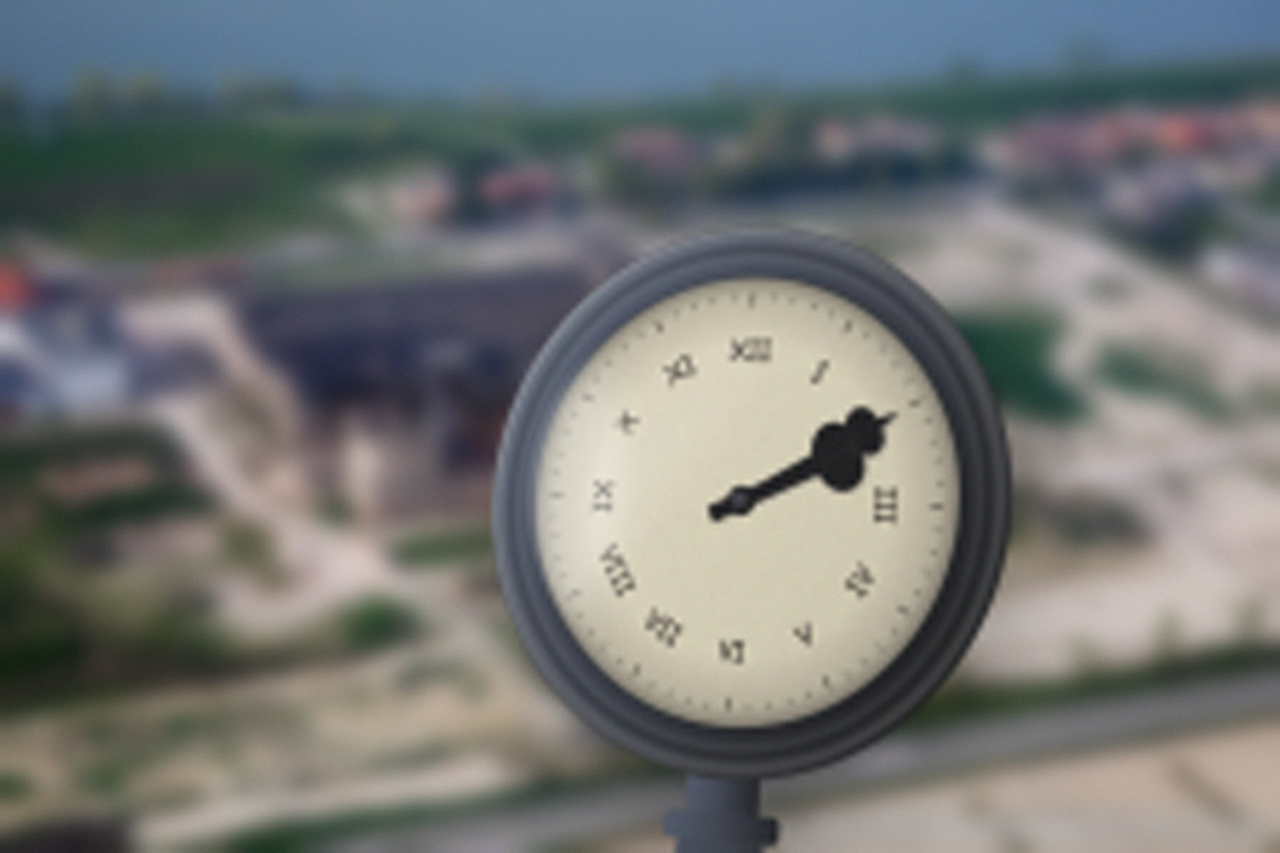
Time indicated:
2h10
